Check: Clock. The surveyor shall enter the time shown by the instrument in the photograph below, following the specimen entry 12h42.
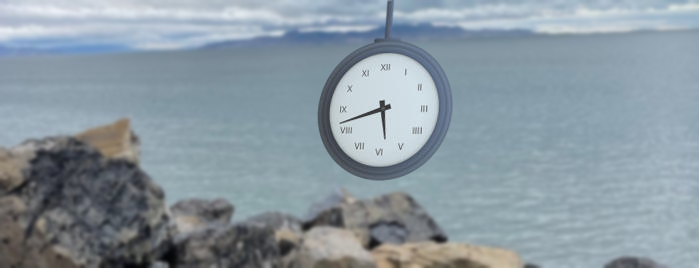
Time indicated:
5h42
